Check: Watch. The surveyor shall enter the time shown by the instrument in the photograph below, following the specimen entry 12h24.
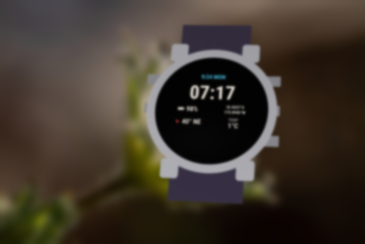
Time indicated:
7h17
